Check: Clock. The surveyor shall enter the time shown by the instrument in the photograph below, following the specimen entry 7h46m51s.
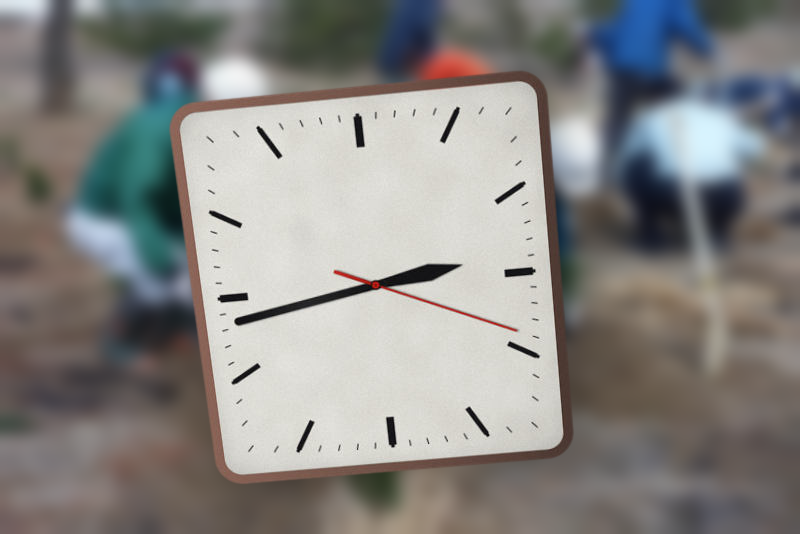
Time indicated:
2h43m19s
